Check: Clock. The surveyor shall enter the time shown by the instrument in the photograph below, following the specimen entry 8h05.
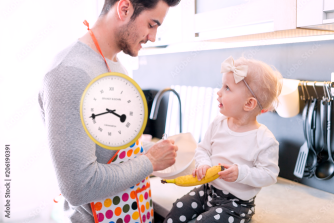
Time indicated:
3h42
